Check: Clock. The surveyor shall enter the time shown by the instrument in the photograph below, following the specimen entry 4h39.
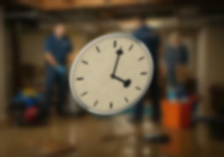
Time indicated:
4h02
